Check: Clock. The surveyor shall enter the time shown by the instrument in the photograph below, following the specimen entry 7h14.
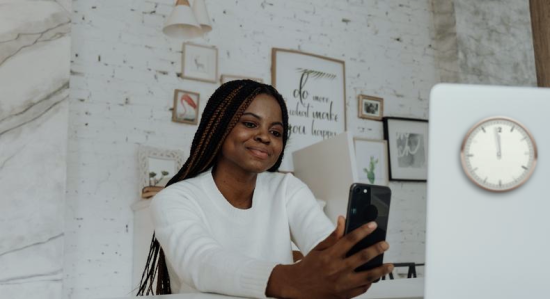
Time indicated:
11h59
